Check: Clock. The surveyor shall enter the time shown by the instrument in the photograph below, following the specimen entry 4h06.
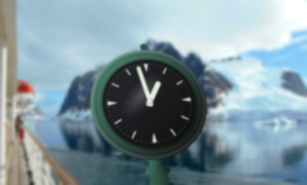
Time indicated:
12h58
